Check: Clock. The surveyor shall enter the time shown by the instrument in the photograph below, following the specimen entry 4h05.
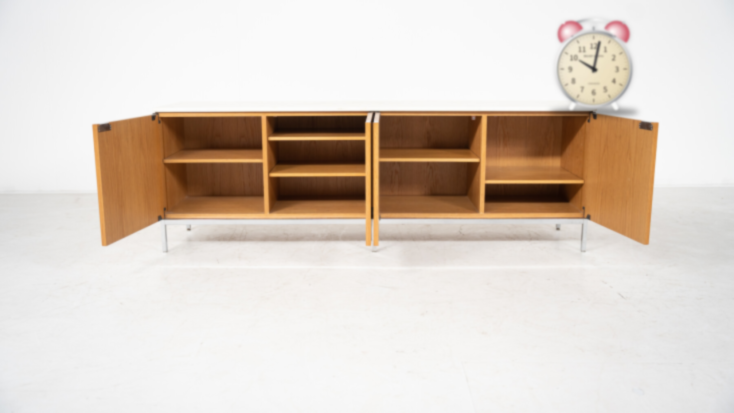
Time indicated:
10h02
